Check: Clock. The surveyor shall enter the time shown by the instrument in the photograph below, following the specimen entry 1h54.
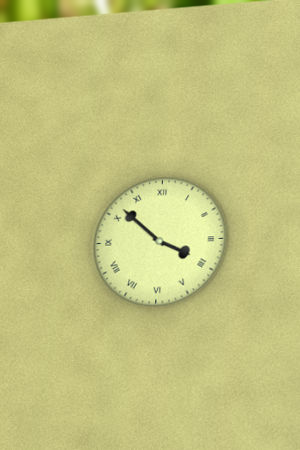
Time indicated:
3h52
